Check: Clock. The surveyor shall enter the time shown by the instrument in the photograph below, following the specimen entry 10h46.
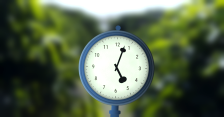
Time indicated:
5h03
